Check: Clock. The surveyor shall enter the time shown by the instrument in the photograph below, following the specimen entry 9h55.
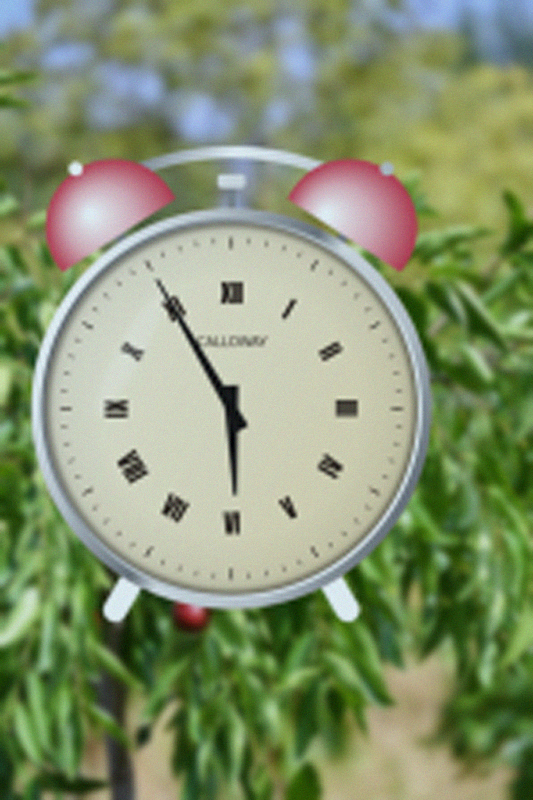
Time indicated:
5h55
